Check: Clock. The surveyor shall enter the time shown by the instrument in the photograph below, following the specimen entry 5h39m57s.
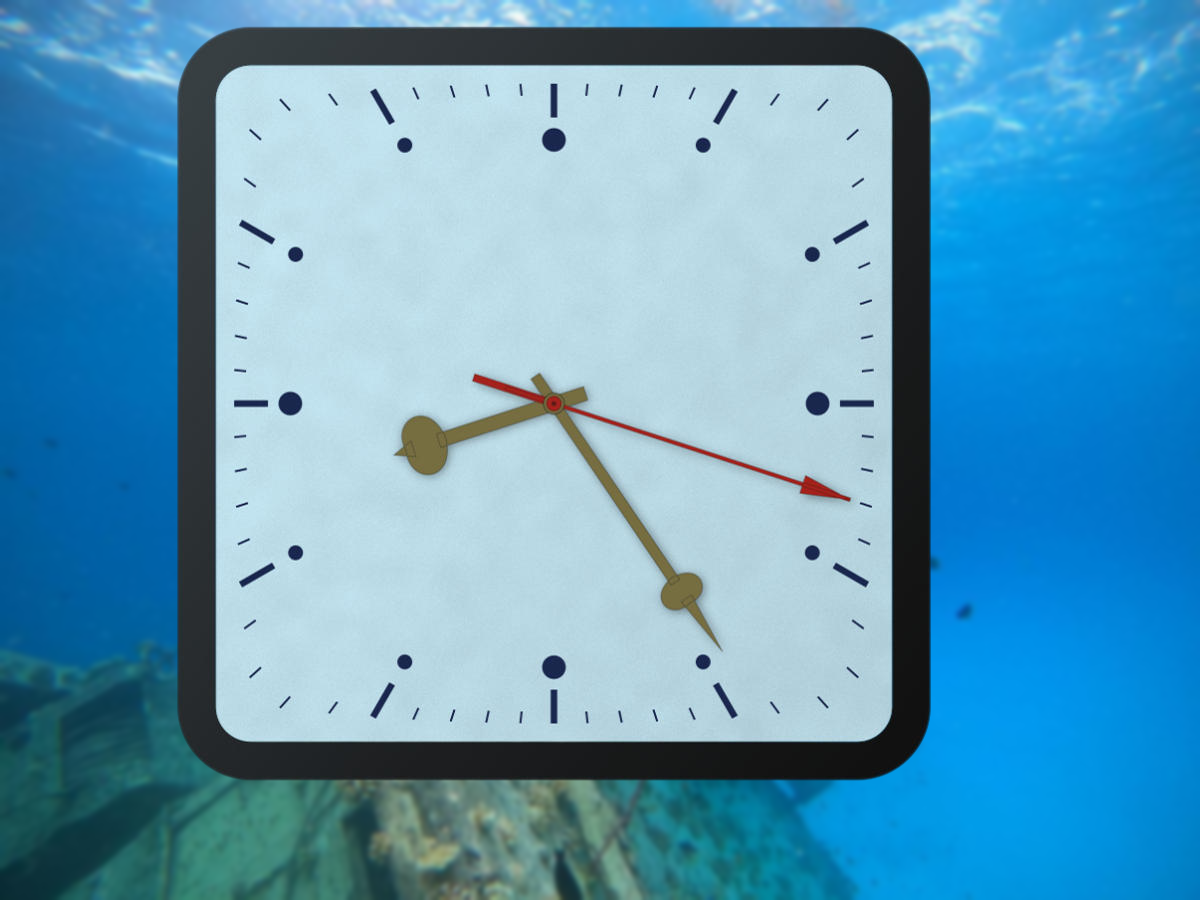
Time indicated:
8h24m18s
